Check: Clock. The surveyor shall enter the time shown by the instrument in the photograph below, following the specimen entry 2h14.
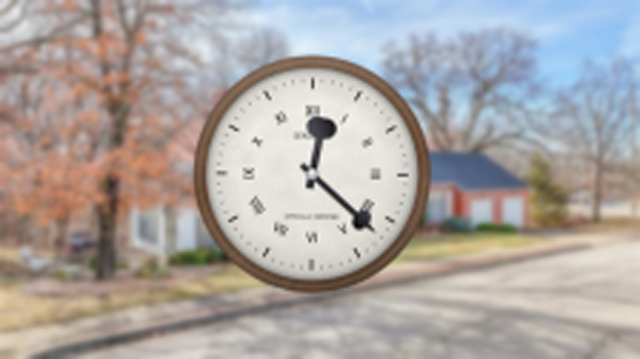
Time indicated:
12h22
